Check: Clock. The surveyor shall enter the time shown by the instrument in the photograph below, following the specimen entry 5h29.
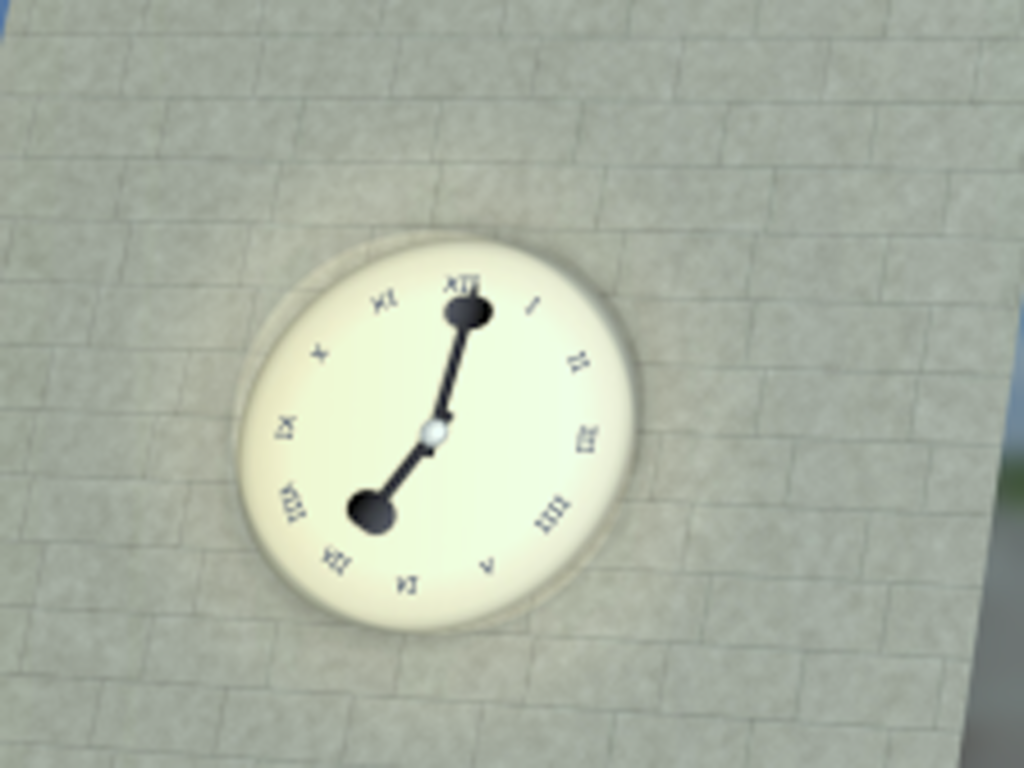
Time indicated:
7h01
